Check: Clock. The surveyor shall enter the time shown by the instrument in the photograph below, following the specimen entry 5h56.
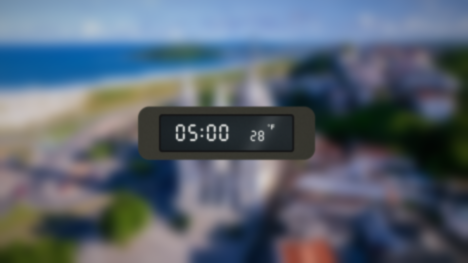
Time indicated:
5h00
